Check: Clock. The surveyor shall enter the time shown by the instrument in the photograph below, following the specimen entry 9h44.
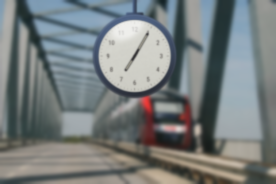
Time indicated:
7h05
